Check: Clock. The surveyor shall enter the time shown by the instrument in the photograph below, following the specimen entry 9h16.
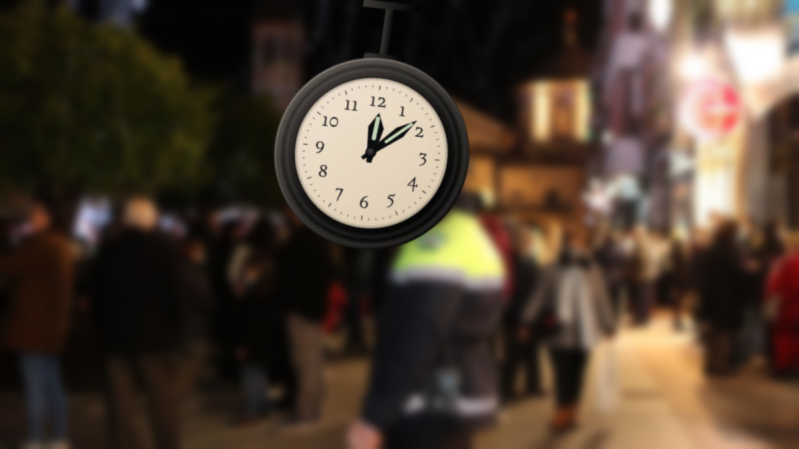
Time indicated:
12h08
